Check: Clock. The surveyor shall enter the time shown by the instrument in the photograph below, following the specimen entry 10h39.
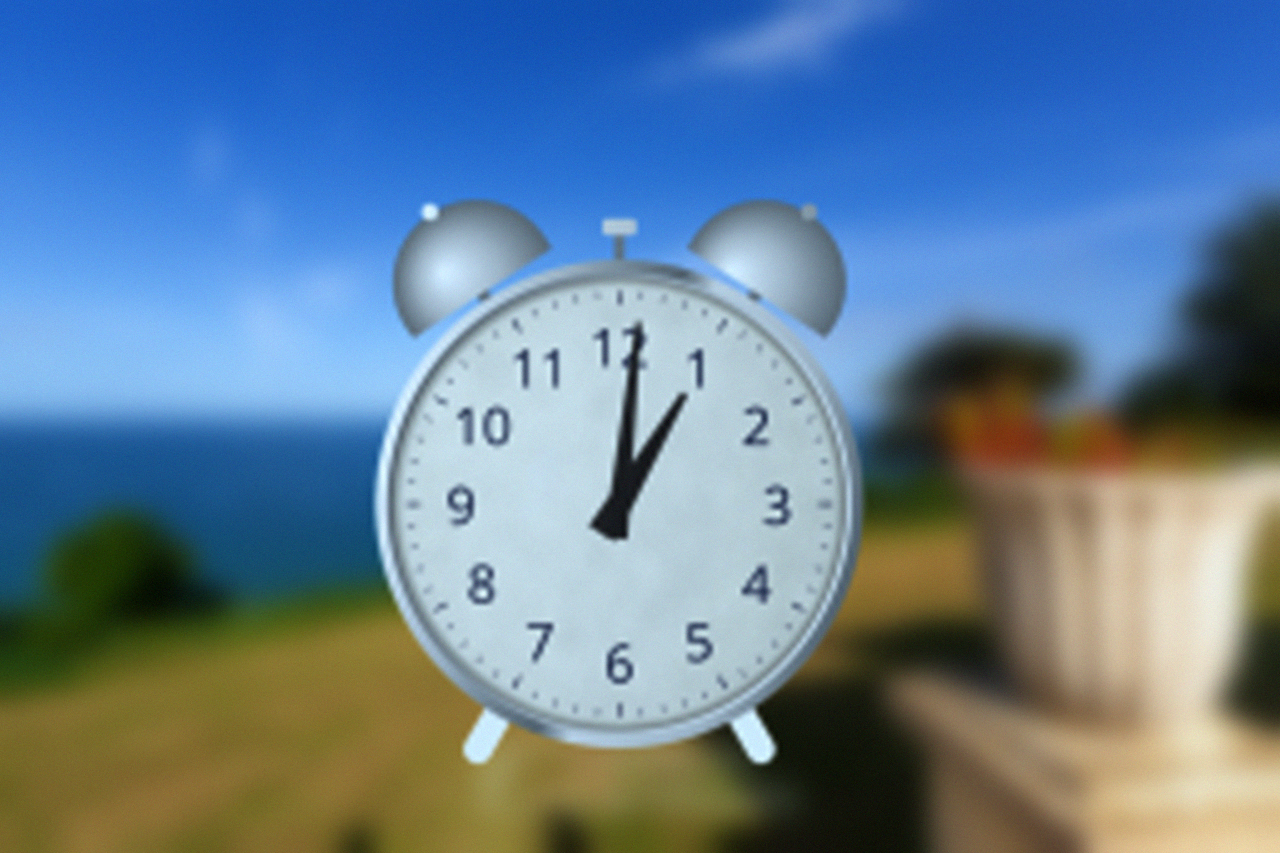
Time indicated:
1h01
